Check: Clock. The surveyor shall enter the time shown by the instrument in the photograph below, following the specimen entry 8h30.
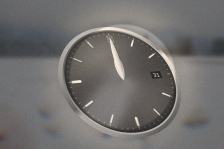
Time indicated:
12h00
